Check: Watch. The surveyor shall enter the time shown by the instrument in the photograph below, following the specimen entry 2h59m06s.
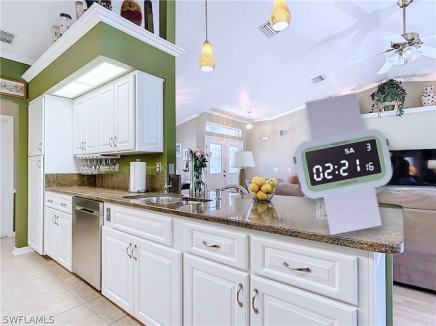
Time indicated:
2h21m16s
